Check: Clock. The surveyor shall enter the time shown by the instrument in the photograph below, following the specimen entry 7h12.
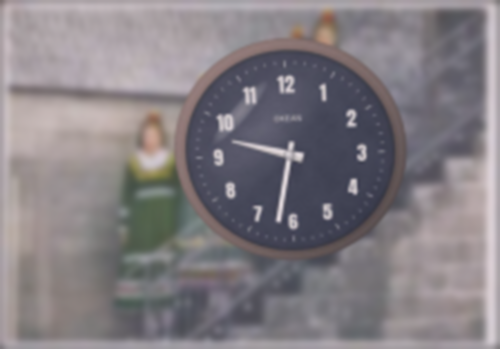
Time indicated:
9h32
